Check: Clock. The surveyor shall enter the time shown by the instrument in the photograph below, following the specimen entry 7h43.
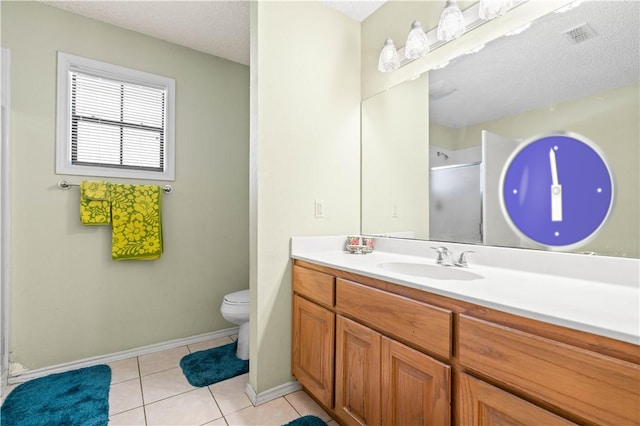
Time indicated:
5h59
